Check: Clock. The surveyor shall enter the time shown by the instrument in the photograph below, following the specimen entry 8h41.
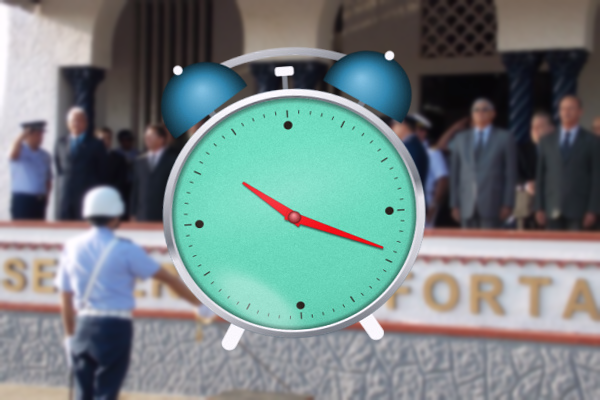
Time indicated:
10h19
